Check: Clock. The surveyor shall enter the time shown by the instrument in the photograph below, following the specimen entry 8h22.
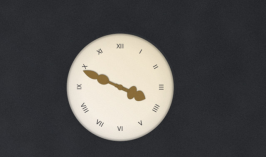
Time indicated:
3h49
